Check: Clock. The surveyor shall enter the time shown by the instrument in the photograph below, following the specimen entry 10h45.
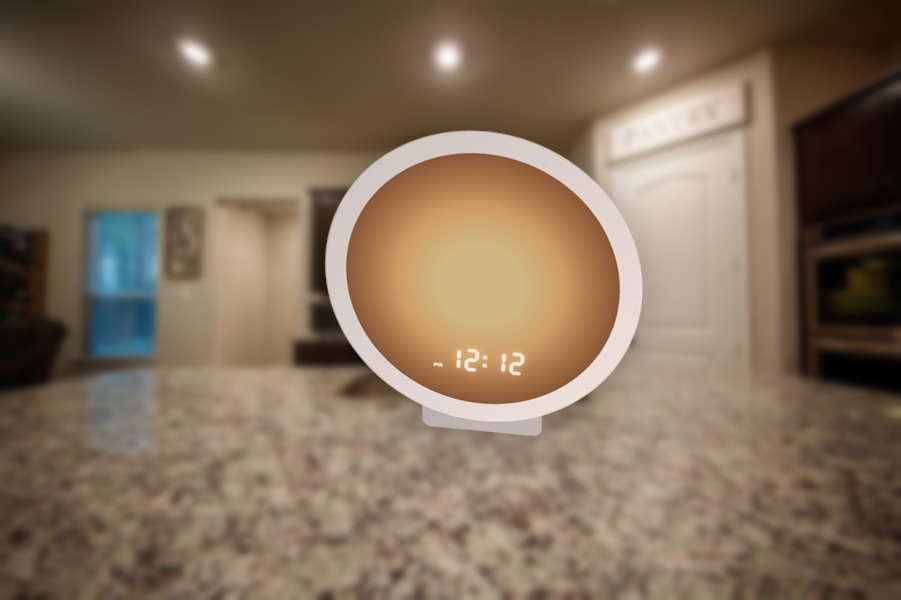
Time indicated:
12h12
